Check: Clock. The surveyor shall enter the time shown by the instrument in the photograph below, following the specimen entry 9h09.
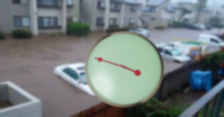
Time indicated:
3h48
